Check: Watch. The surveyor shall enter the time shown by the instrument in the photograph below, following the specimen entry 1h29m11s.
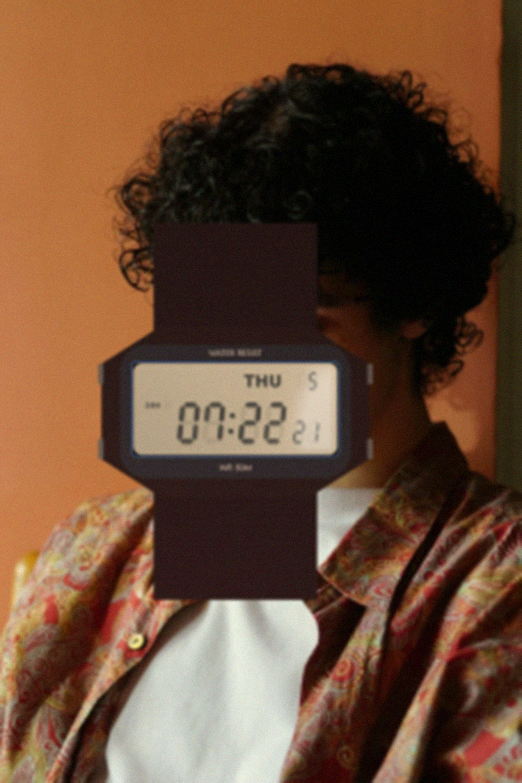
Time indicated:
7h22m21s
